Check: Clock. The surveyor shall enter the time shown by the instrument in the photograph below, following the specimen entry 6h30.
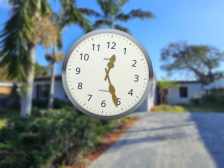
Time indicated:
12h26
